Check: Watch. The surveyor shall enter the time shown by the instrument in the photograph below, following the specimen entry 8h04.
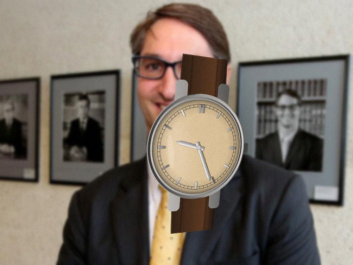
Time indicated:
9h26
